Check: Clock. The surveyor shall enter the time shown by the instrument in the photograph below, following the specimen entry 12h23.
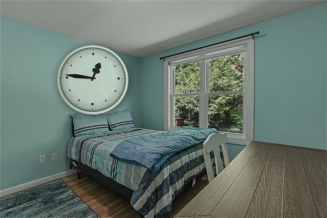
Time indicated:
12h46
